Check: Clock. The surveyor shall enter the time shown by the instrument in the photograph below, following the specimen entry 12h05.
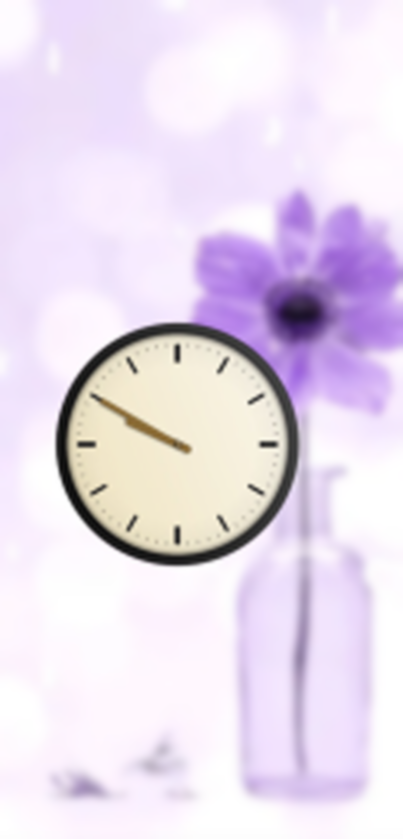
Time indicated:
9h50
